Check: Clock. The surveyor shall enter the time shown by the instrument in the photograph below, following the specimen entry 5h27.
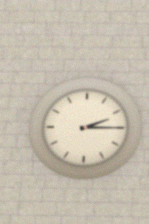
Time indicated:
2h15
